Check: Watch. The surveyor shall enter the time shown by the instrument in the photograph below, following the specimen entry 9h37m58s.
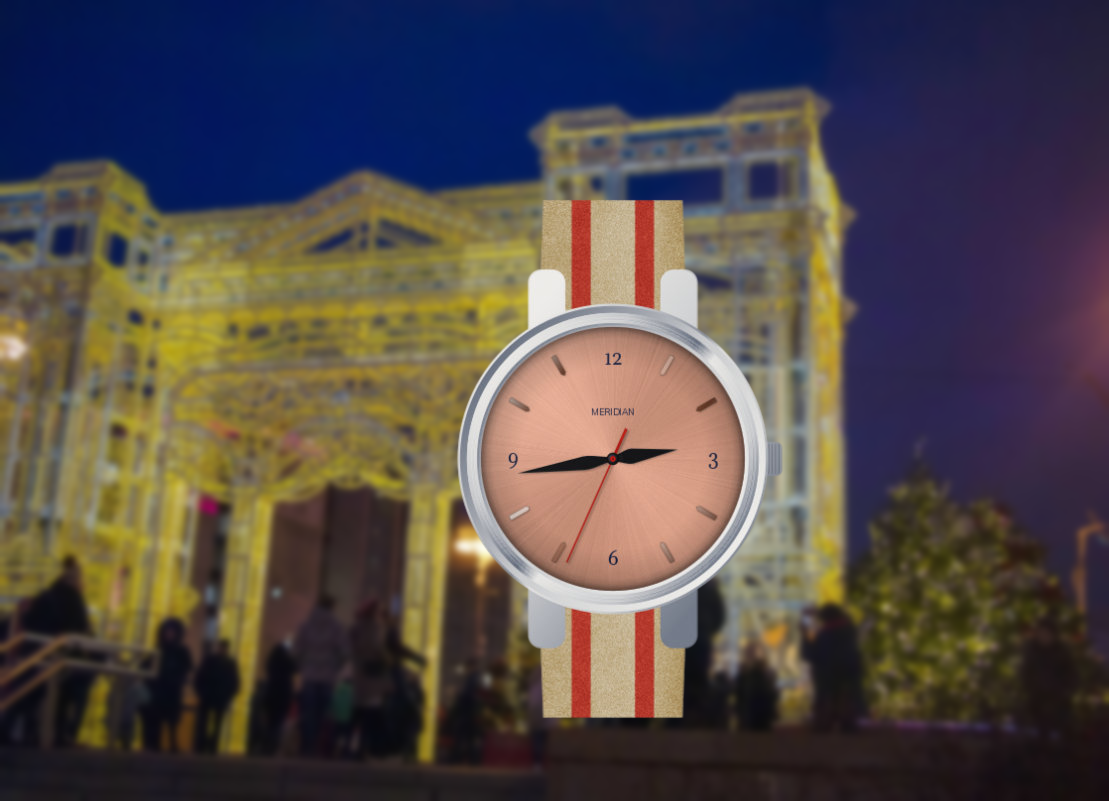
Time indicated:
2h43m34s
